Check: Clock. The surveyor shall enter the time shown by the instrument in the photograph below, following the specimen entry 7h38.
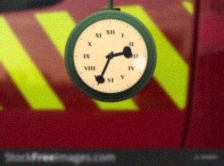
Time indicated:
2h34
